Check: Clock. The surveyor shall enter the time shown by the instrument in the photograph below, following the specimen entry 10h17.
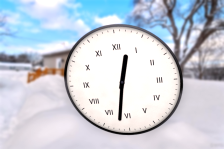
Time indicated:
12h32
